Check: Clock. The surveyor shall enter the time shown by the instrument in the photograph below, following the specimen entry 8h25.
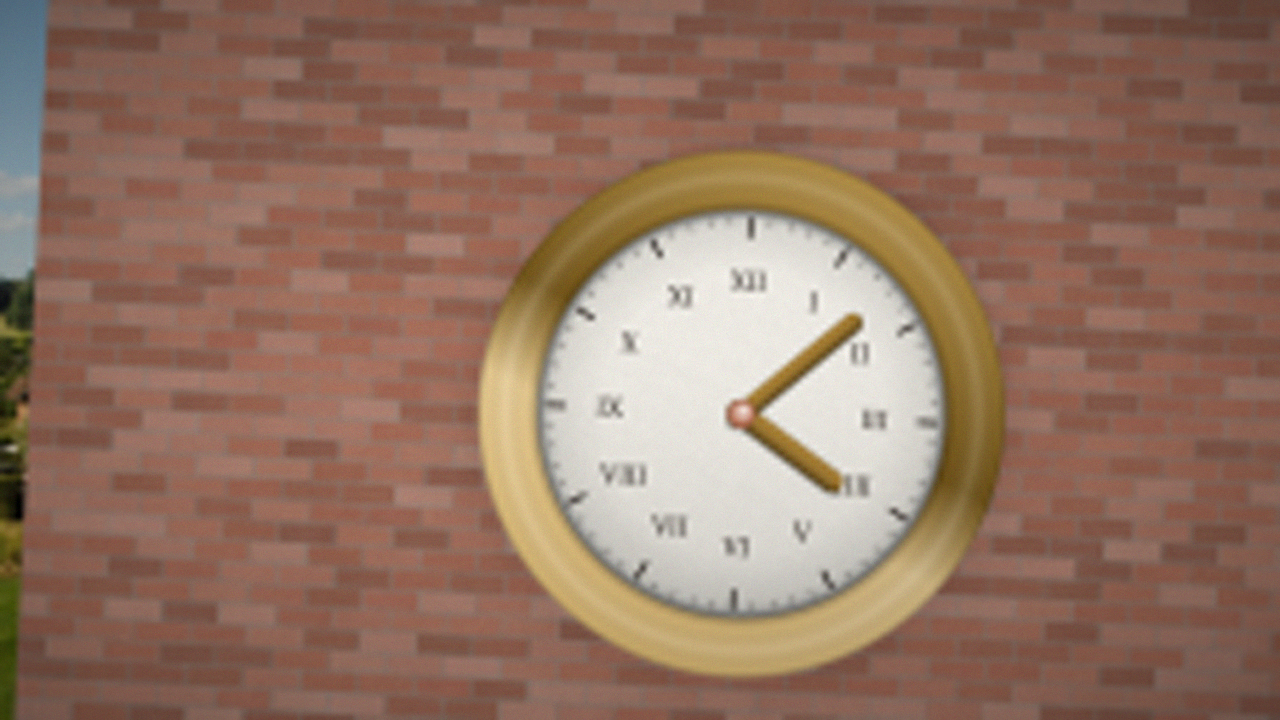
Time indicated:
4h08
